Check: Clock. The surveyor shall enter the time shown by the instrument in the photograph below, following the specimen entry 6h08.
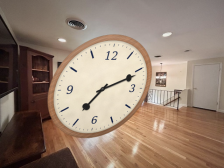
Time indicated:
7h11
